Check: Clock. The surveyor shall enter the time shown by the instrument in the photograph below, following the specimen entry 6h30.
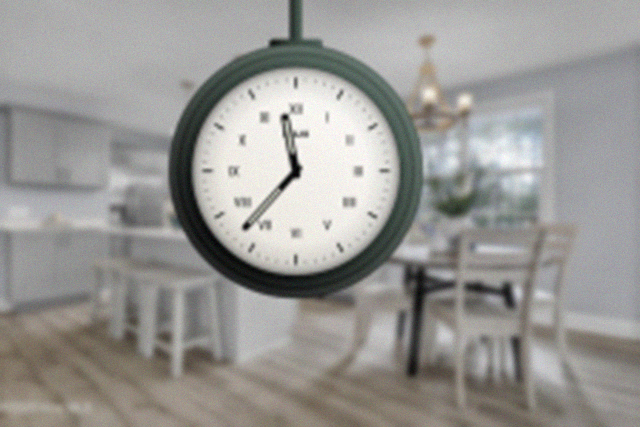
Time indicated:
11h37
